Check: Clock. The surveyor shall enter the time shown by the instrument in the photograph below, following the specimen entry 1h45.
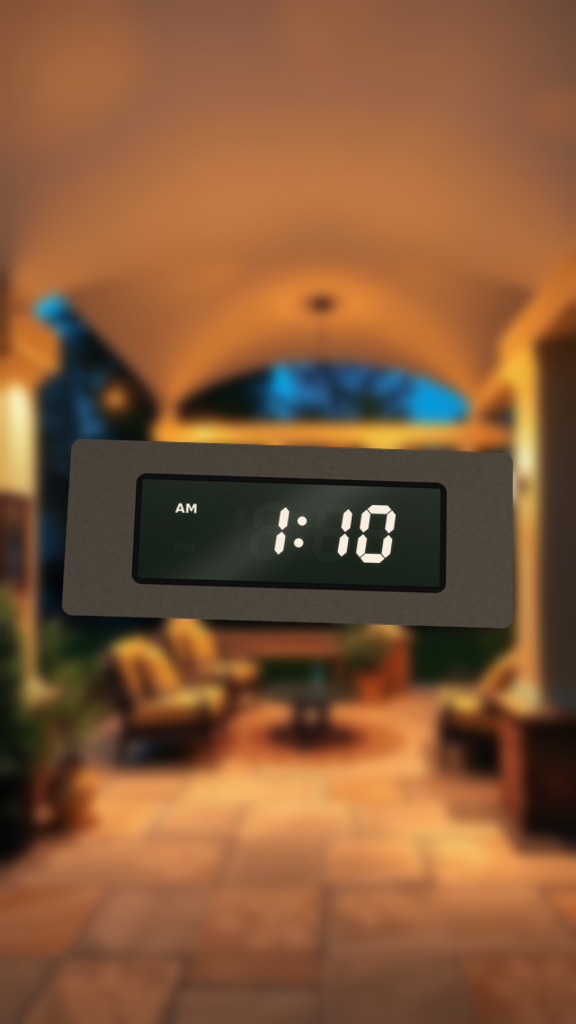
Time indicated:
1h10
